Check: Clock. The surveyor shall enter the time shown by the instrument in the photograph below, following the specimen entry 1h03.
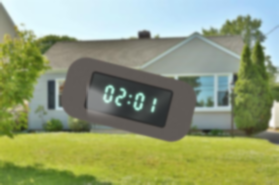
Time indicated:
2h01
